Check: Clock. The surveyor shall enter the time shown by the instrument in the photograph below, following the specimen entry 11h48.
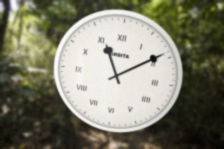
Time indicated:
11h09
